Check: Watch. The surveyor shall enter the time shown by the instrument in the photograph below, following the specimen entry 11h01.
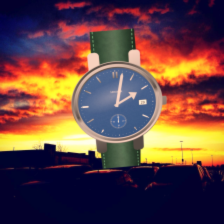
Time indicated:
2h02
